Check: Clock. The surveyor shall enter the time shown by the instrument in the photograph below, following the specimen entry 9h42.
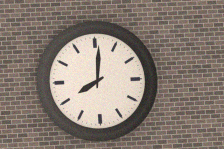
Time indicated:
8h01
